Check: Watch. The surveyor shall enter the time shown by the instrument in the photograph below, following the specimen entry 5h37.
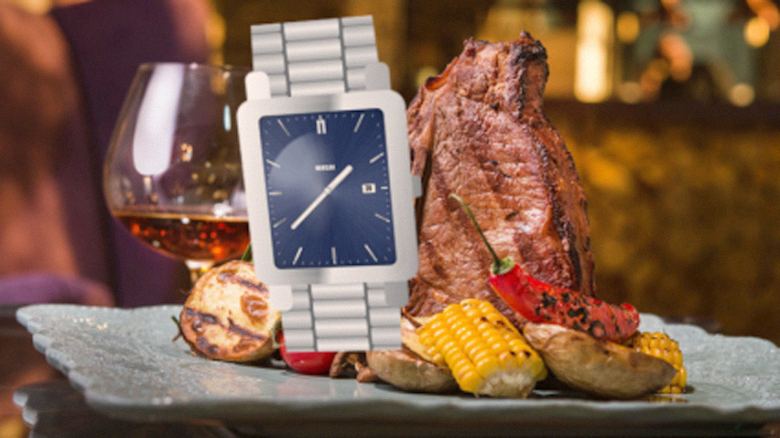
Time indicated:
1h38
